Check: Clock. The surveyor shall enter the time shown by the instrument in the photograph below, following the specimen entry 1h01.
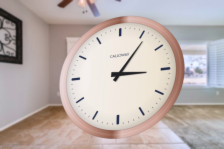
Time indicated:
3h06
